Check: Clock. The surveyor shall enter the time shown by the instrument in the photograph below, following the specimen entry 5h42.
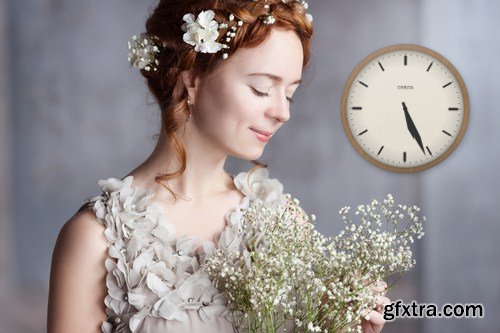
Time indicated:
5h26
